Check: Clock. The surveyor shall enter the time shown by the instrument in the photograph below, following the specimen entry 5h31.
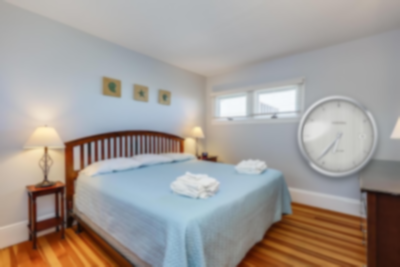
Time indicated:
6h37
